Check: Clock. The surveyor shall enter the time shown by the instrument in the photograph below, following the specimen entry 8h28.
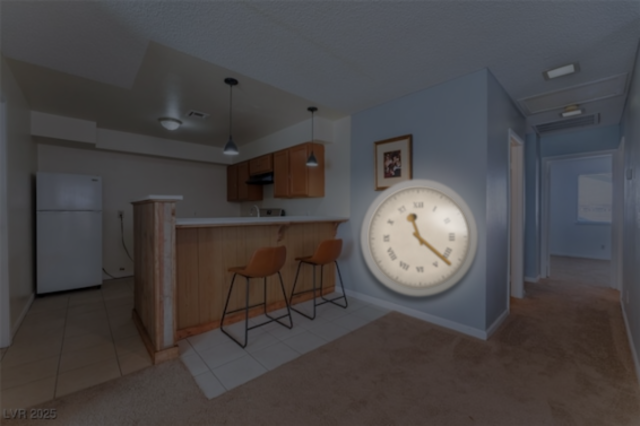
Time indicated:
11h22
